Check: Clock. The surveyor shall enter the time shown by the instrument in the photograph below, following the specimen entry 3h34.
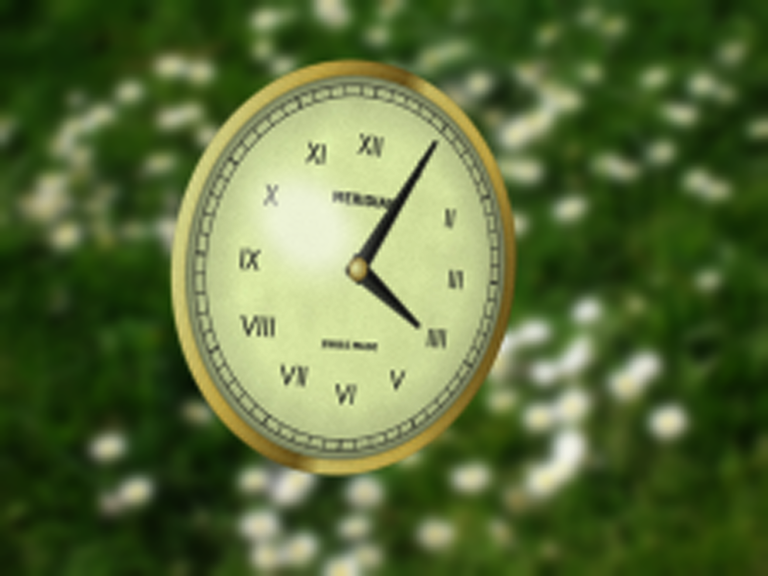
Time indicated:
4h05
